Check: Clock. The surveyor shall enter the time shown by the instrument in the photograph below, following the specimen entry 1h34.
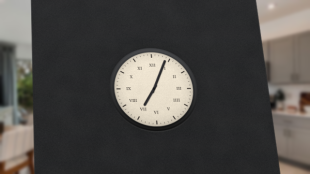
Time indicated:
7h04
